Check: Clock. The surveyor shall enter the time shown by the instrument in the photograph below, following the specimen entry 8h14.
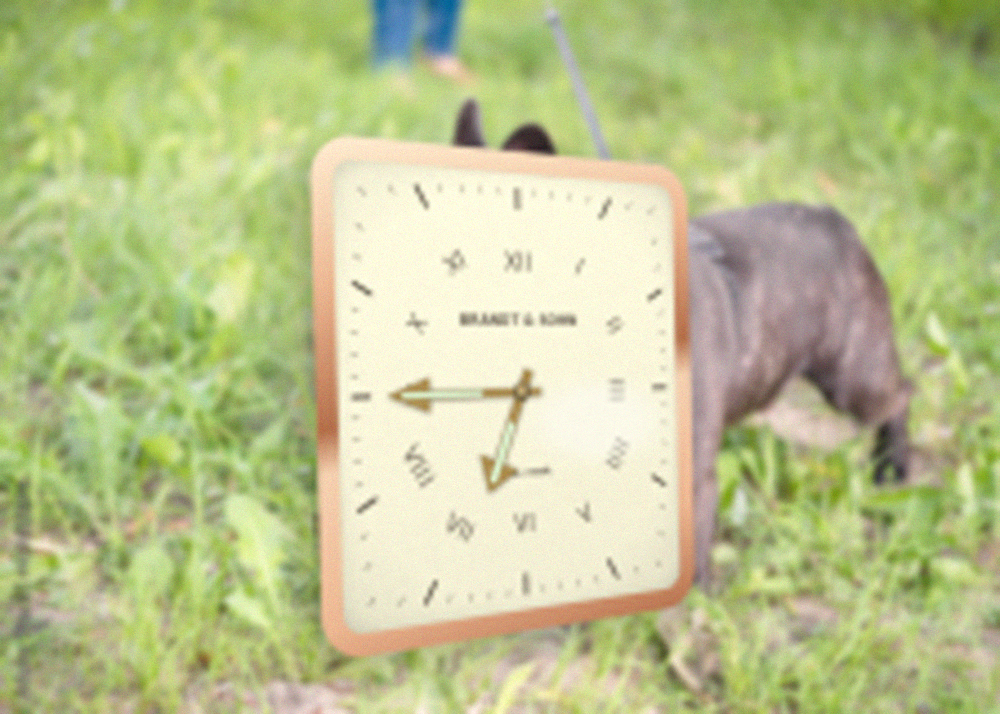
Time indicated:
6h45
